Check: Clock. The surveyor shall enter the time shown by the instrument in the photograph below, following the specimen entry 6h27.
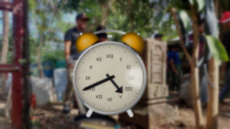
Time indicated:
4h41
